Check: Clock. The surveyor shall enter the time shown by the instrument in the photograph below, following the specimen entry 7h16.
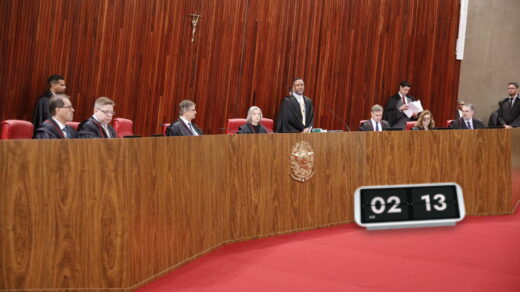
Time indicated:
2h13
